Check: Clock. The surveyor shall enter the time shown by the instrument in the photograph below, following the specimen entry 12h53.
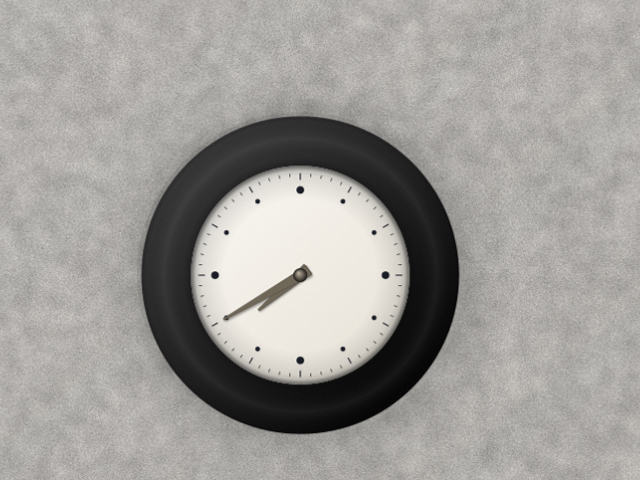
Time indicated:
7h40
